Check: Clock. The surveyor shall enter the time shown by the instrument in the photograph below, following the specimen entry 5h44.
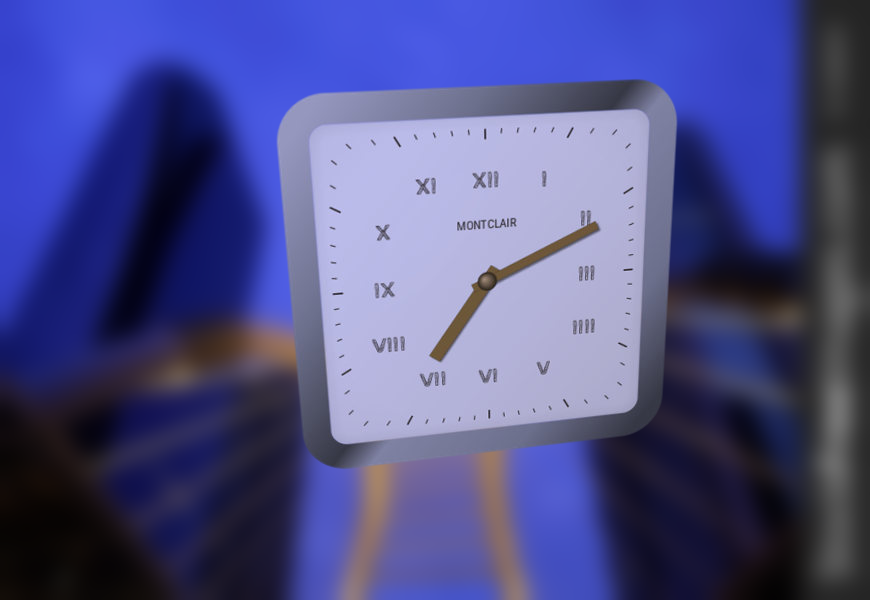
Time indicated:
7h11
